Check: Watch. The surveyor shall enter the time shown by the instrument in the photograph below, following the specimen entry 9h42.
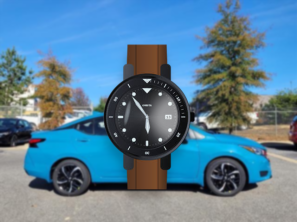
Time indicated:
5h54
